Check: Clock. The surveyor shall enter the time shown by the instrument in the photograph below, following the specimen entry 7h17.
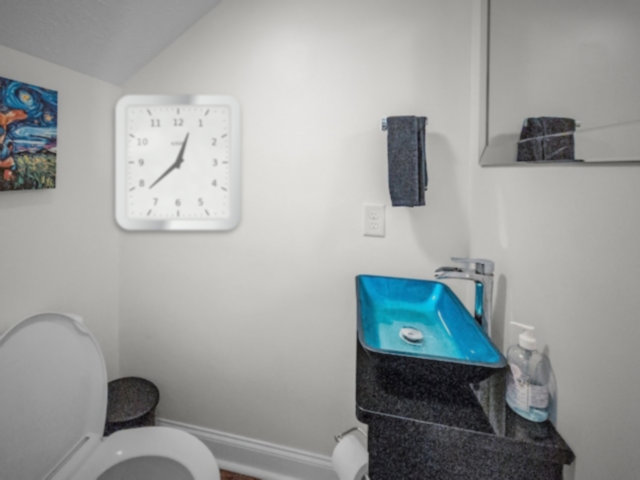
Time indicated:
12h38
